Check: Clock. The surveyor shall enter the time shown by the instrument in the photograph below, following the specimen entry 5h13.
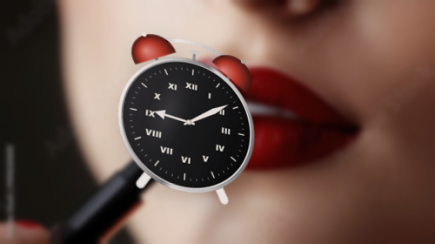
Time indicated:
9h09
